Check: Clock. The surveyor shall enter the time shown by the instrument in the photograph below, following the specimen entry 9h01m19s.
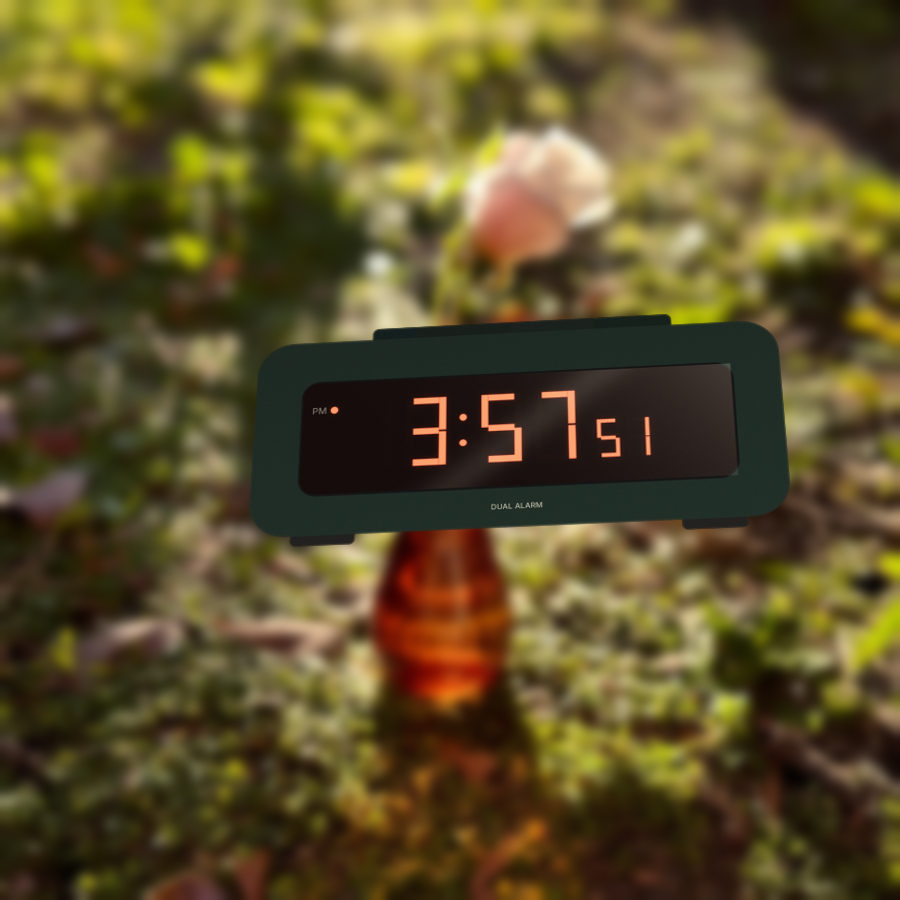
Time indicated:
3h57m51s
